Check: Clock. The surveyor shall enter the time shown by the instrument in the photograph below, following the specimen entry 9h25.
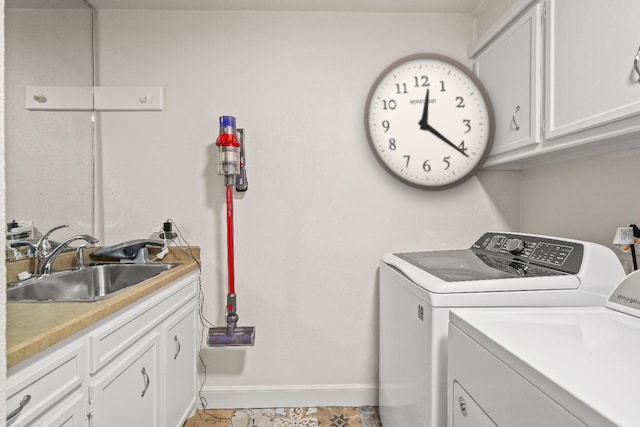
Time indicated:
12h21
